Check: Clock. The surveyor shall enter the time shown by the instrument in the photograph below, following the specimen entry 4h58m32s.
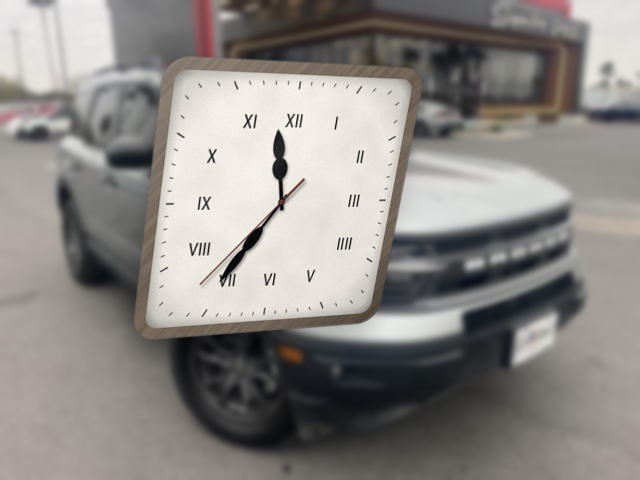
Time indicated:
11h35m37s
